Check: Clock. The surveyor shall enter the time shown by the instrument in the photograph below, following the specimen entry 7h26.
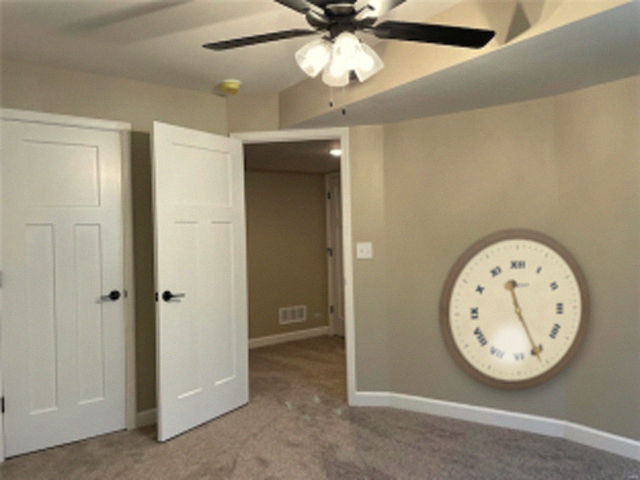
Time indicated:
11h26
